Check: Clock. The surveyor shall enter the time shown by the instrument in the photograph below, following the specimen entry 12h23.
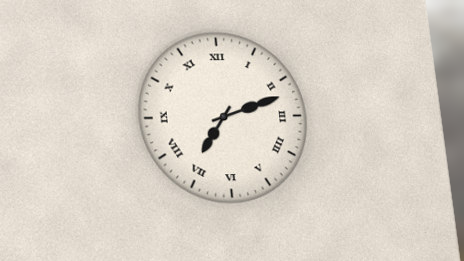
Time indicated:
7h12
